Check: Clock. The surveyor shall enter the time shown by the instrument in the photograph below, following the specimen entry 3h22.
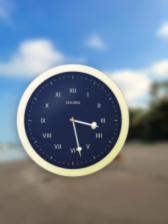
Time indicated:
3h28
